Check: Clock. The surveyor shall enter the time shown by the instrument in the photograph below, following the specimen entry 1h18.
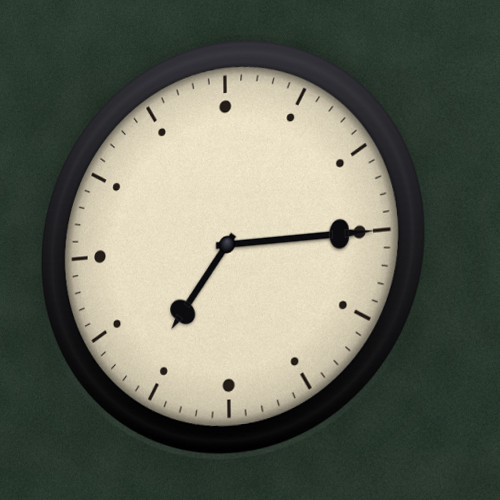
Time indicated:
7h15
